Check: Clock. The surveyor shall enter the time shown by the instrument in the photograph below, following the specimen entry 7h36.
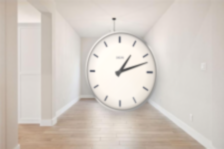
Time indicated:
1h12
